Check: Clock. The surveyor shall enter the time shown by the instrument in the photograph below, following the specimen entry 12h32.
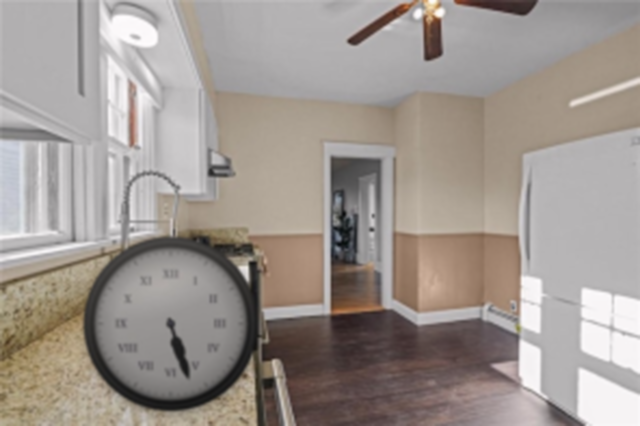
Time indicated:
5h27
